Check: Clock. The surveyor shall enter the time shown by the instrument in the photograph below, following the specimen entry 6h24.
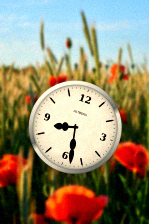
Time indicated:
8h28
